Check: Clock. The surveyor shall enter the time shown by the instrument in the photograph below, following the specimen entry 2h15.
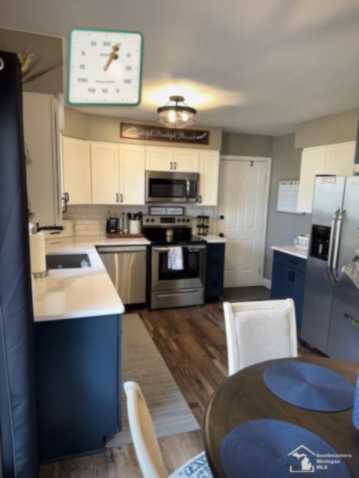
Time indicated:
1h04
